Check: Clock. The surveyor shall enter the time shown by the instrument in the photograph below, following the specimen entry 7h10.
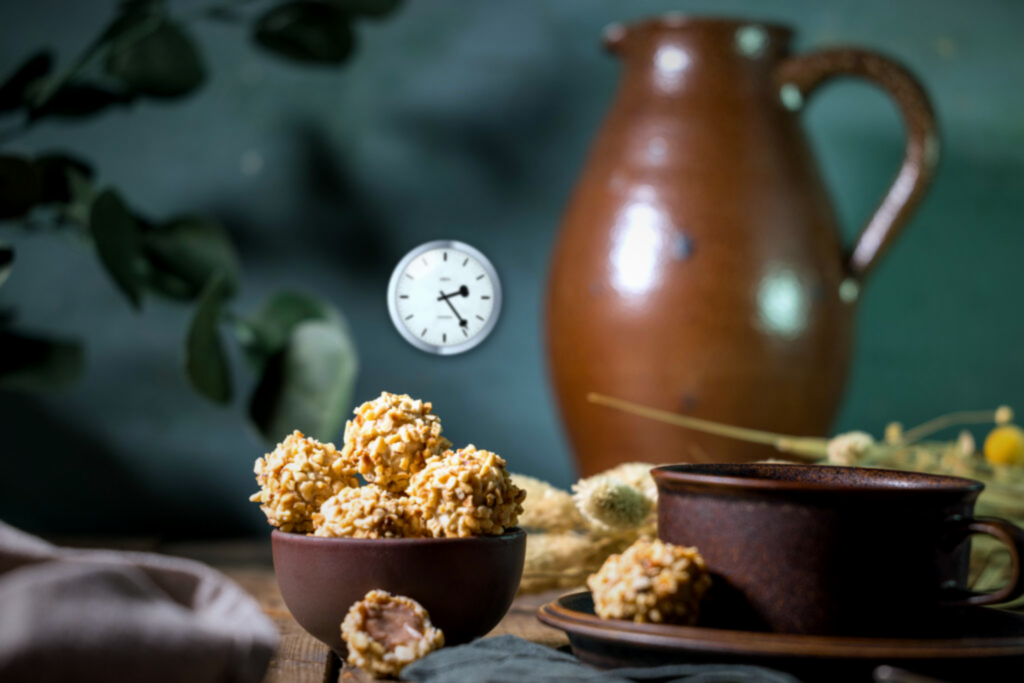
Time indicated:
2h24
